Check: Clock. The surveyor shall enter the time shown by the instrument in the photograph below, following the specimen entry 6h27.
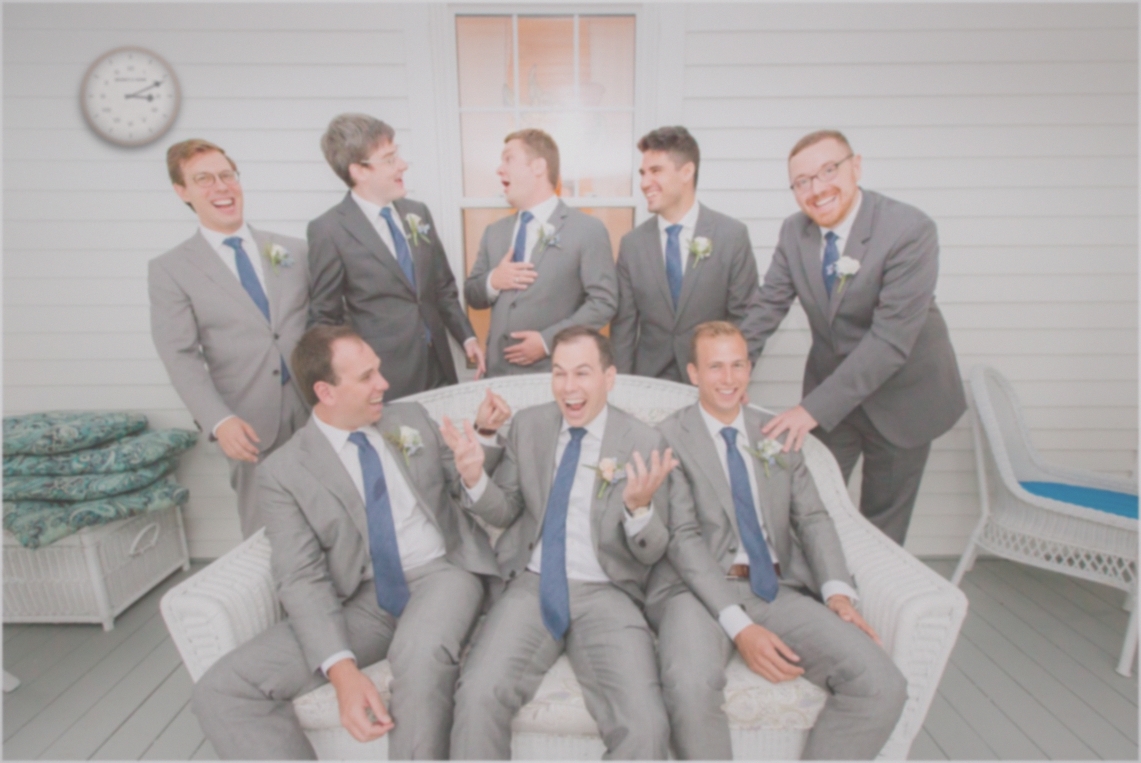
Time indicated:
3h11
